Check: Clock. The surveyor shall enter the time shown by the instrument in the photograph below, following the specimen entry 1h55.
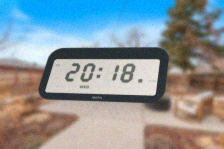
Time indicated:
20h18
